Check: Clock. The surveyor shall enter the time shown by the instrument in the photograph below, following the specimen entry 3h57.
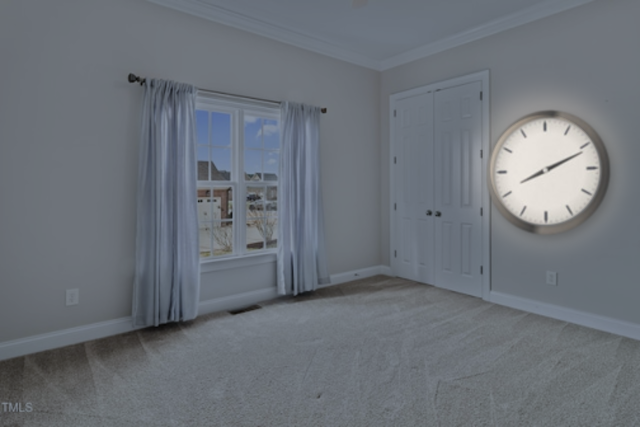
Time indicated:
8h11
